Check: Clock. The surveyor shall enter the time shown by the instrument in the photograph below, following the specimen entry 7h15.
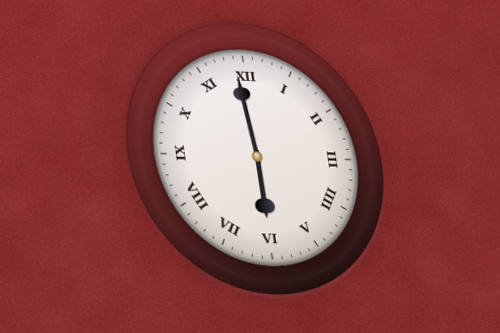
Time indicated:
5h59
